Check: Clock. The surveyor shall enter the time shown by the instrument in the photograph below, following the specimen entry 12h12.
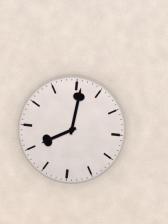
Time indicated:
8h01
